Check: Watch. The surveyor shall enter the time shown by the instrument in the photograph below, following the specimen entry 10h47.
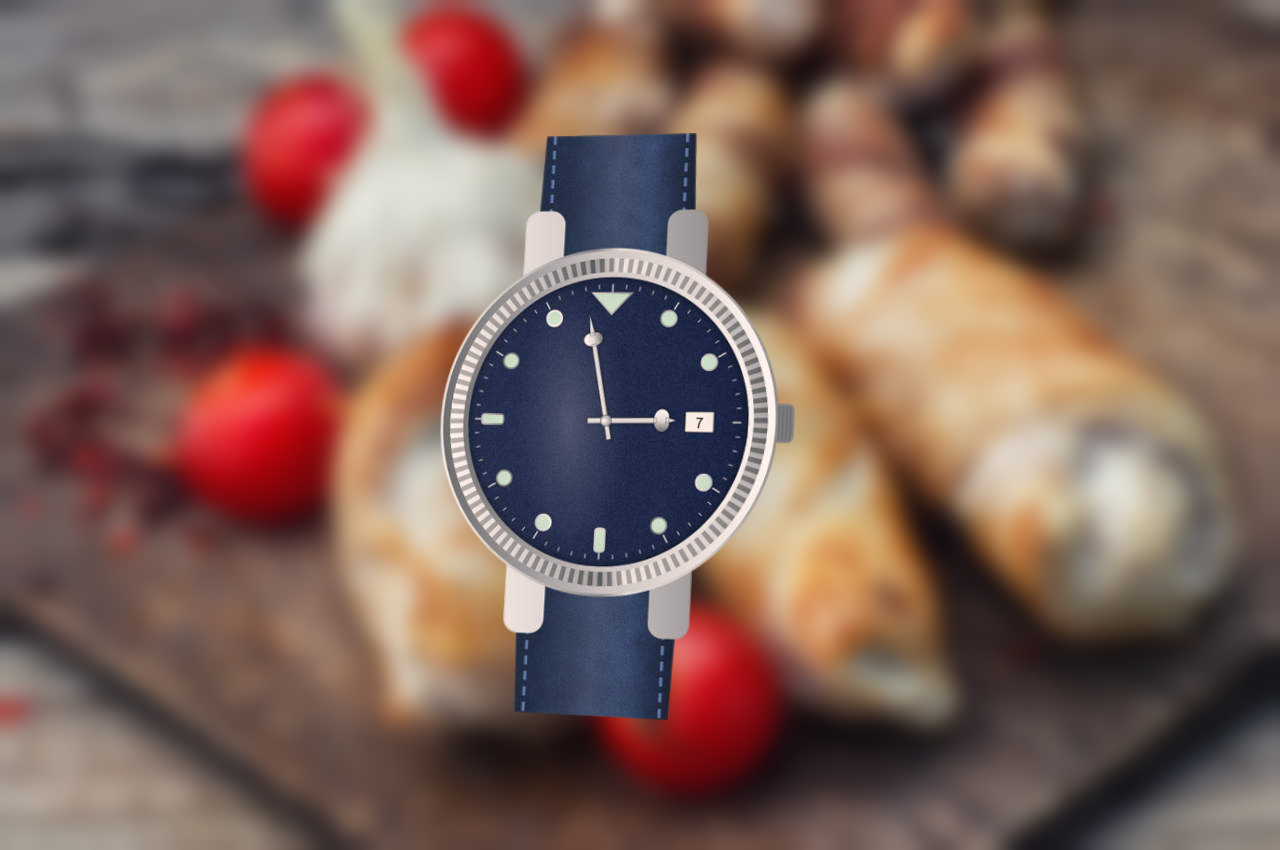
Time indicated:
2h58
